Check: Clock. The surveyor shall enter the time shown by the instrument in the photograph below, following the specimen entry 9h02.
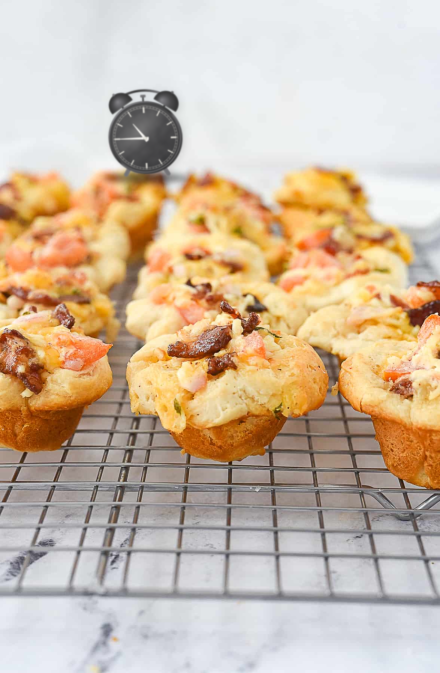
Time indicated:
10h45
